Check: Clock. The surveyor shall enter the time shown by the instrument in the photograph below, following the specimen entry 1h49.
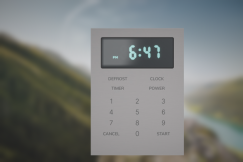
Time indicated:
6h47
